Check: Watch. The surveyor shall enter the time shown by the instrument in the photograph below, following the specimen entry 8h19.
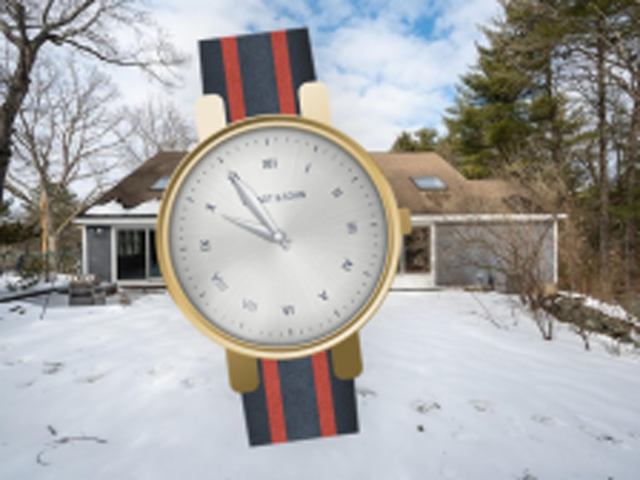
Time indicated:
9h55
